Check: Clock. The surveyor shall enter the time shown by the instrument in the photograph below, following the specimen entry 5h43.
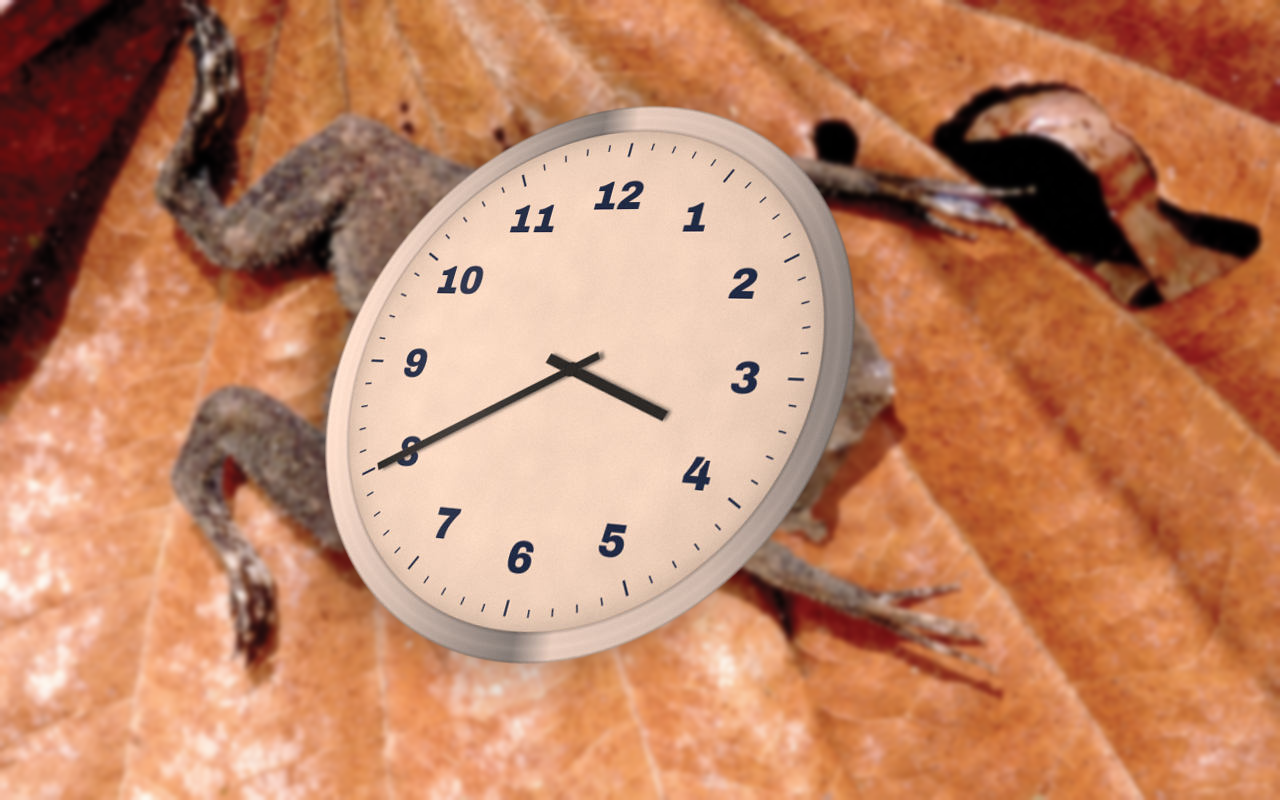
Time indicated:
3h40
